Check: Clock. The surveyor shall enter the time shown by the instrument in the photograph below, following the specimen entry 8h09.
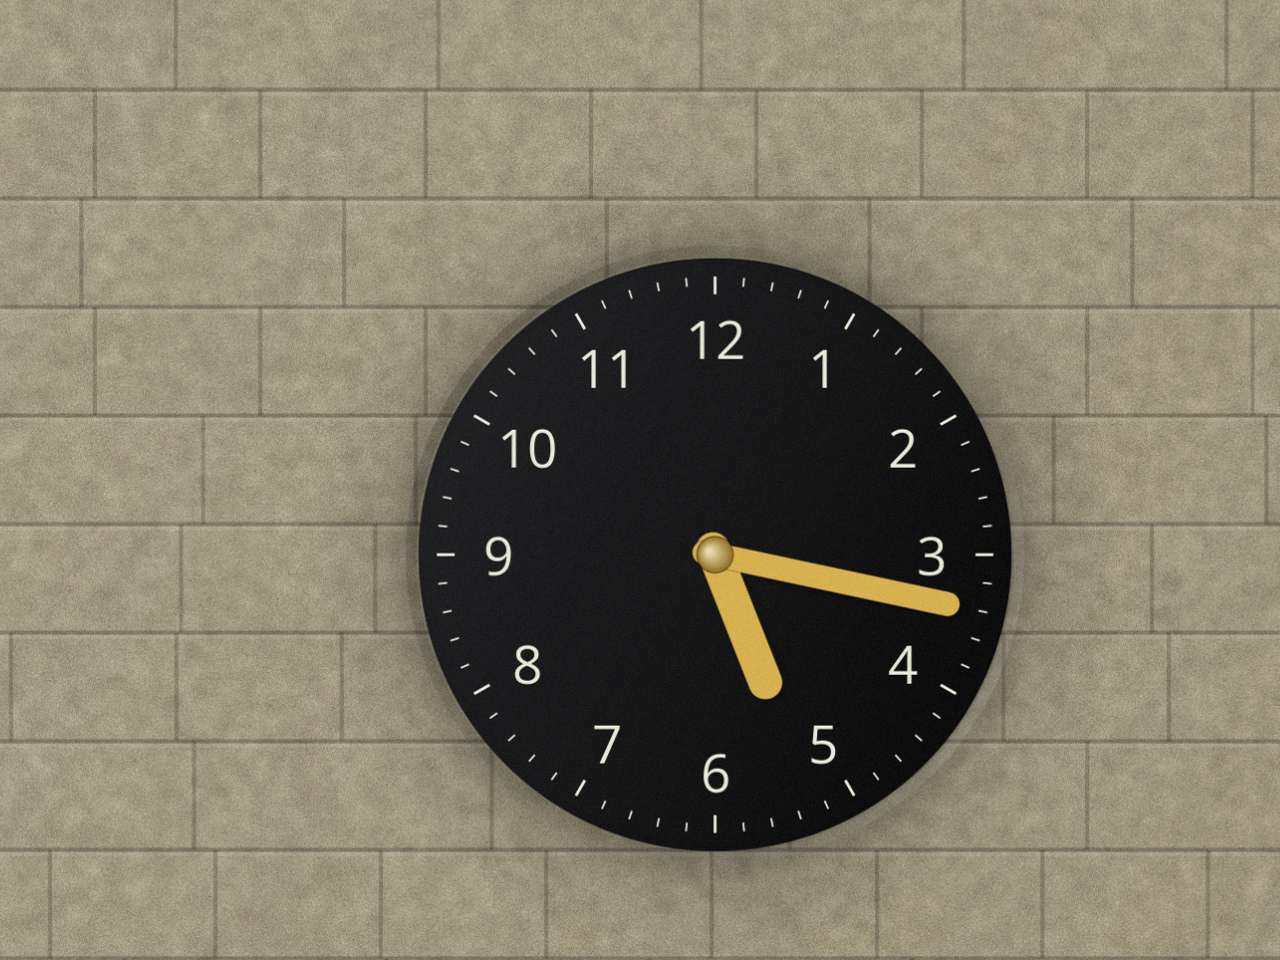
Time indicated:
5h17
